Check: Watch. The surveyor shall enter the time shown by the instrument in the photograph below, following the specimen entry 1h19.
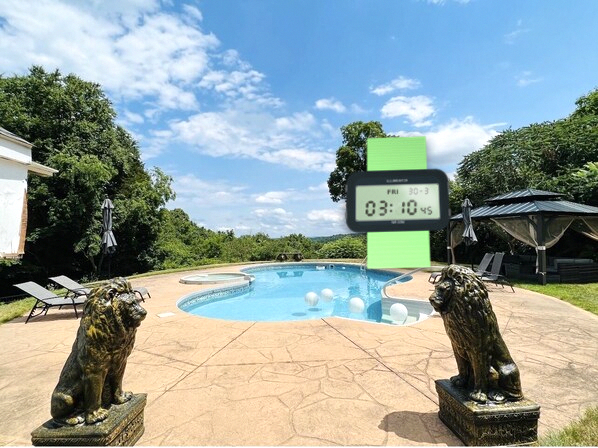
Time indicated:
3h10
